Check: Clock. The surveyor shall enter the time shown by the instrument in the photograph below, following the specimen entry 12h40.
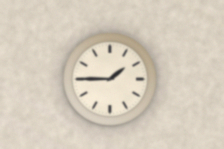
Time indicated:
1h45
